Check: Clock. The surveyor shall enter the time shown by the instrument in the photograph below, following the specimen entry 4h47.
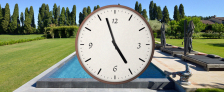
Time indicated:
4h57
